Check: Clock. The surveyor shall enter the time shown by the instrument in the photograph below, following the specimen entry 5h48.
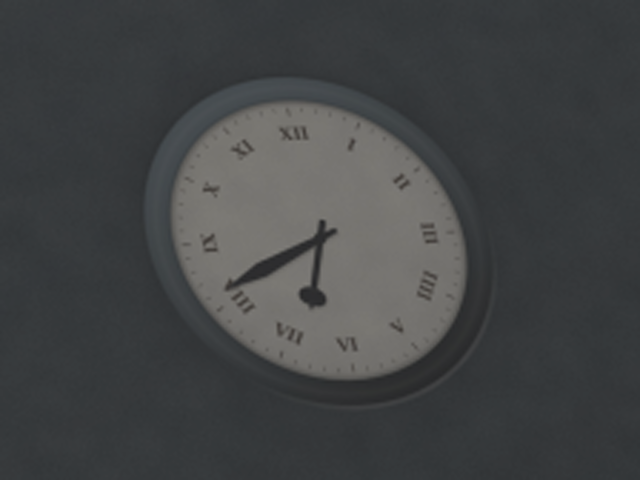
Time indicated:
6h41
